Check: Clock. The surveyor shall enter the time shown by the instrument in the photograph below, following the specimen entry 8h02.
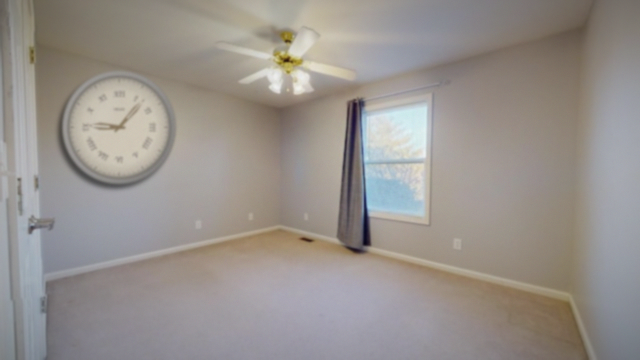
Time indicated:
9h07
